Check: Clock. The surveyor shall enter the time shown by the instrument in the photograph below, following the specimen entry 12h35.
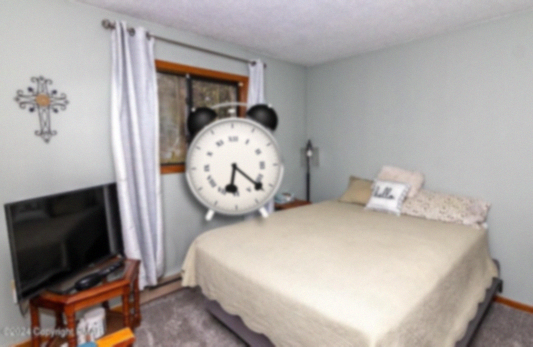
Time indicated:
6h22
